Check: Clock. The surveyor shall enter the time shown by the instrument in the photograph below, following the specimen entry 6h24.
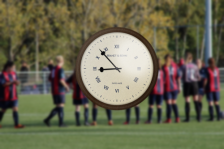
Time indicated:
8h53
